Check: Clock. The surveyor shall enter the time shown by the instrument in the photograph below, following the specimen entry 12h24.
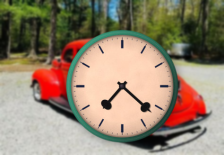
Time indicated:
7h22
